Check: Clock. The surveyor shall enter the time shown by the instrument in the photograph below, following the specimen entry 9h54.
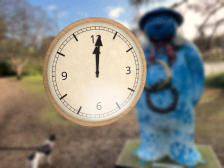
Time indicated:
12h01
